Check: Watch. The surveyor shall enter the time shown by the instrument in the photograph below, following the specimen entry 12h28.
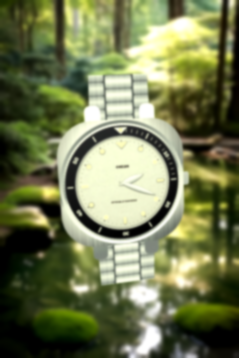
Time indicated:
2h19
